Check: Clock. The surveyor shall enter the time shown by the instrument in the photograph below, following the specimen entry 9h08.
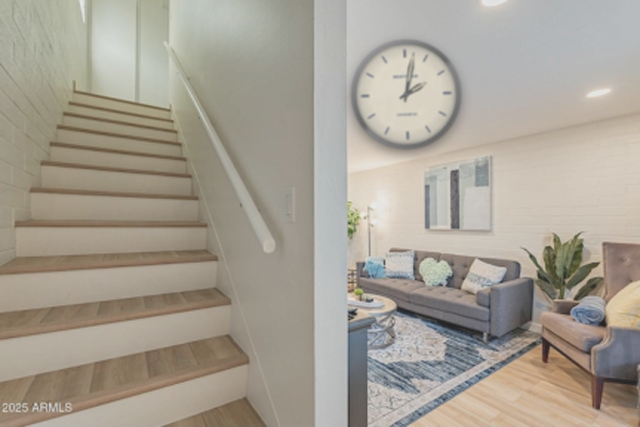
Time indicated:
2h02
